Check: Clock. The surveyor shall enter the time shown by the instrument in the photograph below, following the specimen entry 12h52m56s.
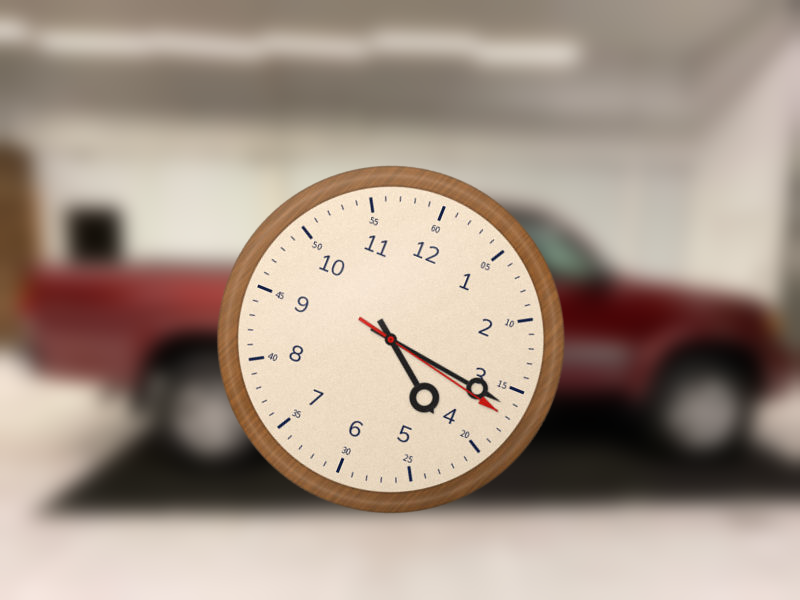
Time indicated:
4h16m17s
